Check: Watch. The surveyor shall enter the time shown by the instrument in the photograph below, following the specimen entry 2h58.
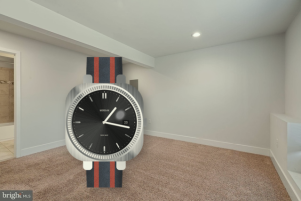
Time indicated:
1h17
